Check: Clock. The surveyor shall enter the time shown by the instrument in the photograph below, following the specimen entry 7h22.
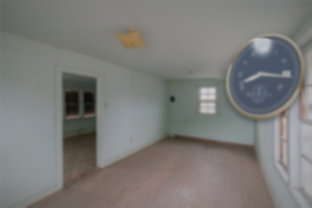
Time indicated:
8h16
